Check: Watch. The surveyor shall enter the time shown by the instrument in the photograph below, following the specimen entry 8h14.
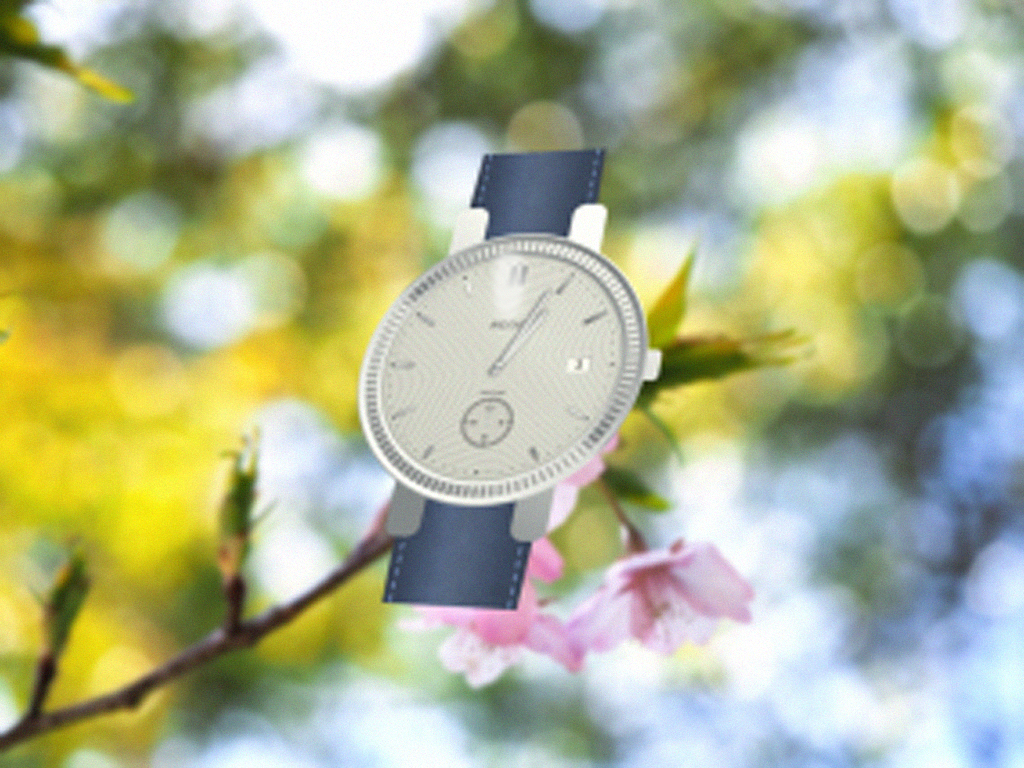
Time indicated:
1h04
